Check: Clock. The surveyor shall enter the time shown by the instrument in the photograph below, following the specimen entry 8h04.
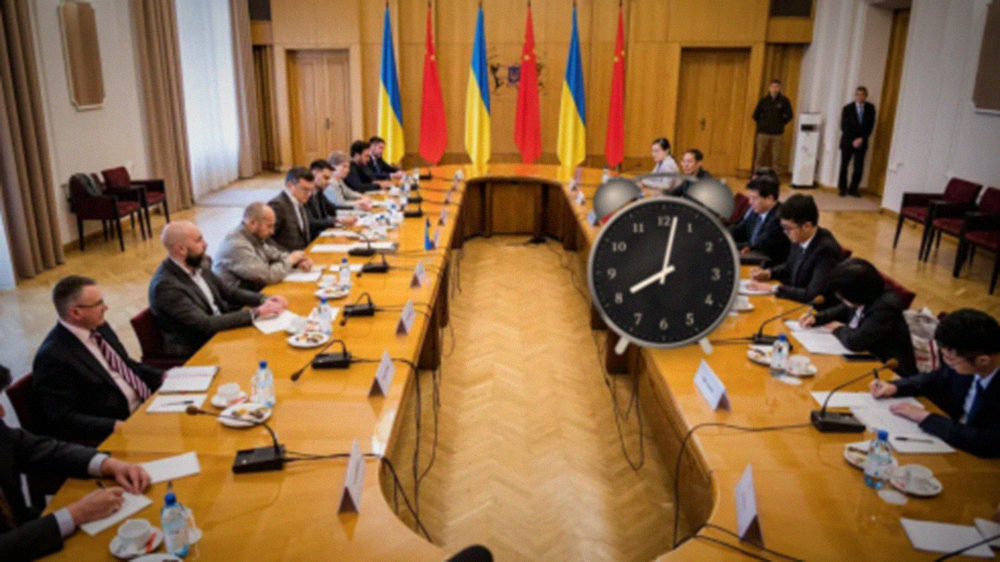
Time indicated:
8h02
